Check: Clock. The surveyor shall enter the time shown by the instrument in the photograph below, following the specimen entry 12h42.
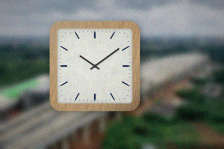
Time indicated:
10h09
